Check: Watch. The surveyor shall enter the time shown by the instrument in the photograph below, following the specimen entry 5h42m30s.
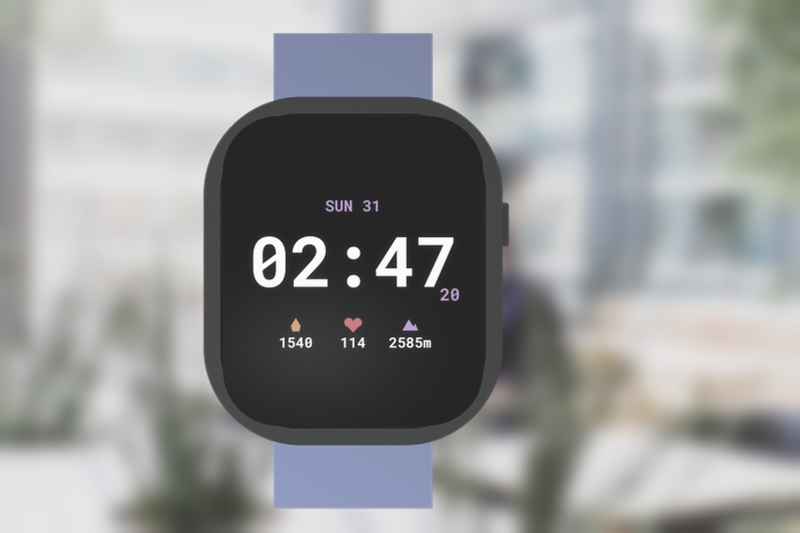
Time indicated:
2h47m20s
